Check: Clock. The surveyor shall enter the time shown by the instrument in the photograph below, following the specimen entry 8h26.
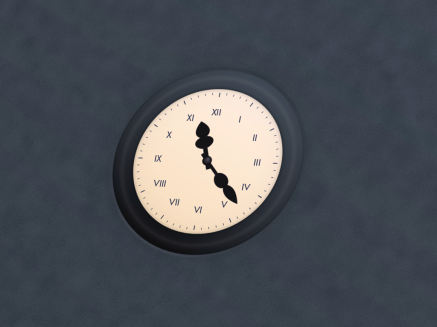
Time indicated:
11h23
